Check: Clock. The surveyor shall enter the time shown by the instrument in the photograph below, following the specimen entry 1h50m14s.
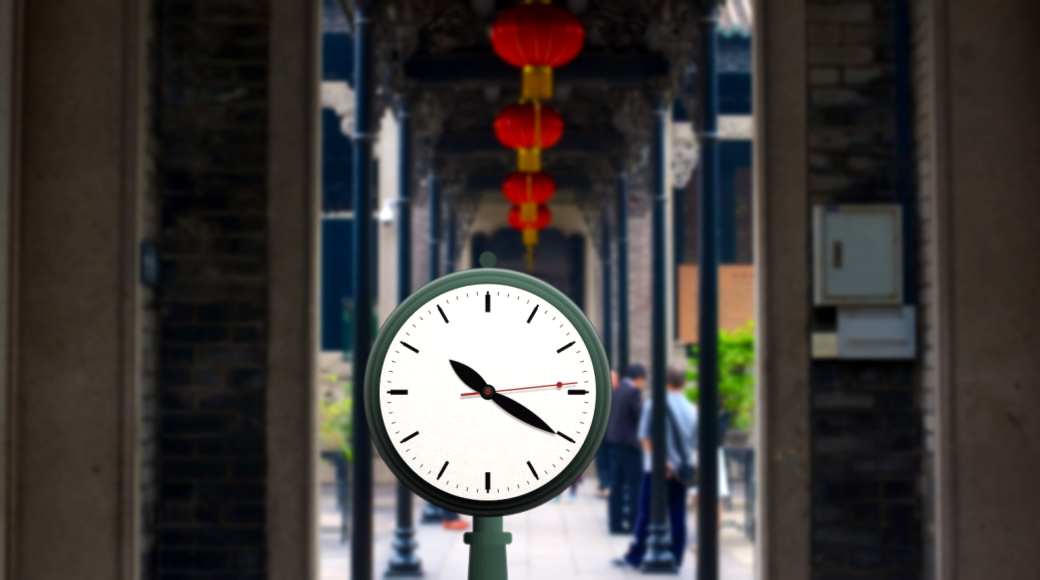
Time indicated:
10h20m14s
